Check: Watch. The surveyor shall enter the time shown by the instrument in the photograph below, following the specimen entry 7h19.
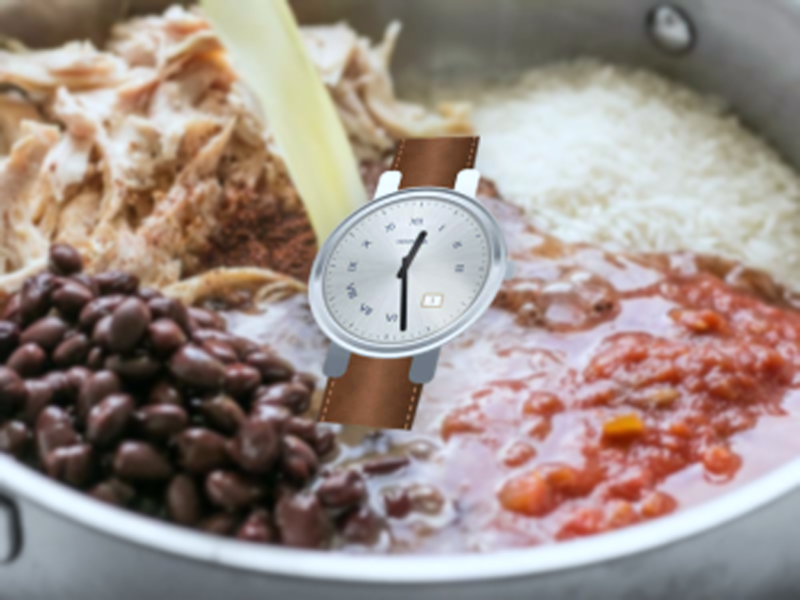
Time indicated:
12h28
